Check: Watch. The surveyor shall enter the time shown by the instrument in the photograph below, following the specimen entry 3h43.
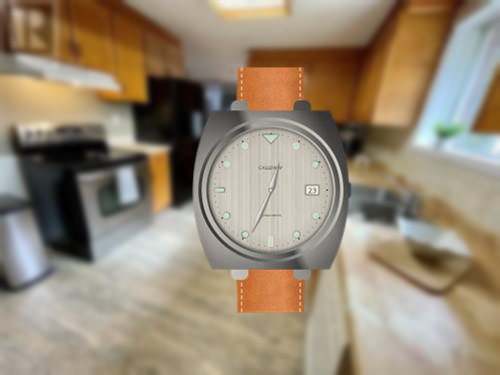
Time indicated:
12h34
